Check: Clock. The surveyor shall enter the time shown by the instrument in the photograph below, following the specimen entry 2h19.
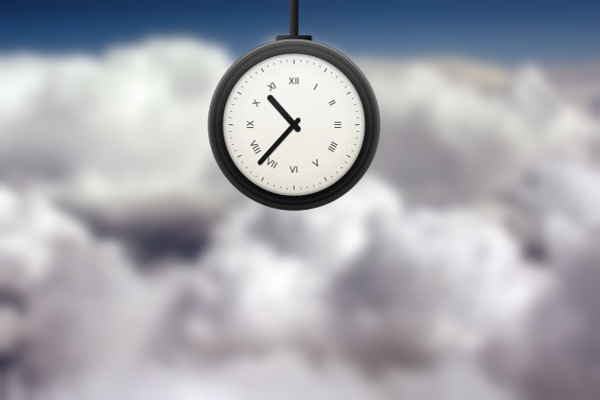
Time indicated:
10h37
